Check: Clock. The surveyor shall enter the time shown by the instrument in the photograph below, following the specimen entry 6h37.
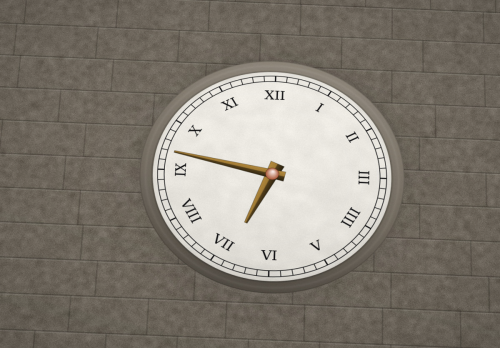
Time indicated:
6h47
